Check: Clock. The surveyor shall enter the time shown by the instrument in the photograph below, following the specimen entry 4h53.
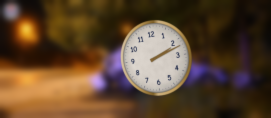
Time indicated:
2h12
